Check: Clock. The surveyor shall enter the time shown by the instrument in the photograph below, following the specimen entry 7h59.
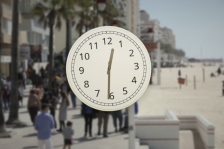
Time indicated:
12h31
